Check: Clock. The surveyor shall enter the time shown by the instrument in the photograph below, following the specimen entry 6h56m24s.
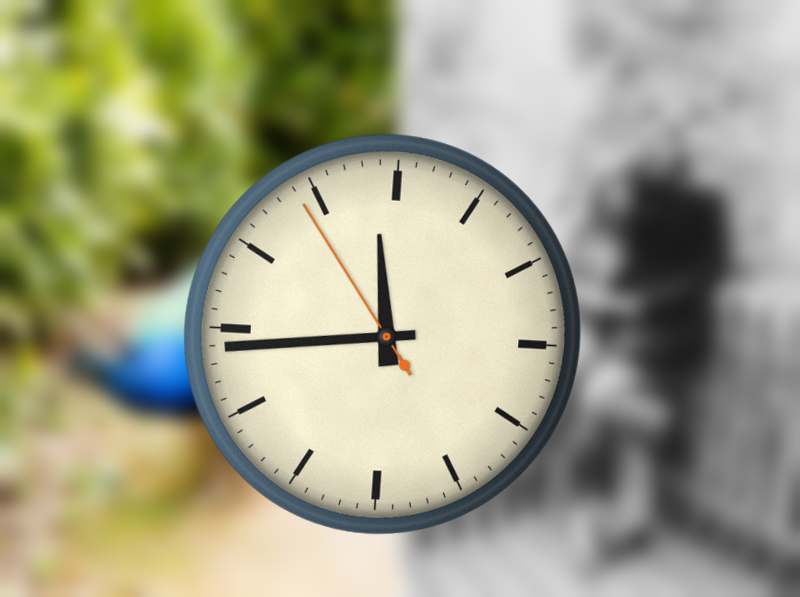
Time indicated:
11h43m54s
